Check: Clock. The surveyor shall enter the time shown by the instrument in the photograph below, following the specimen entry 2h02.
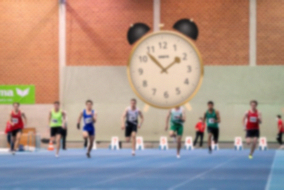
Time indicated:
1h53
